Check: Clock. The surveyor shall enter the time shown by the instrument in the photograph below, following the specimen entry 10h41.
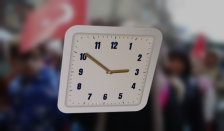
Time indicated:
2h51
